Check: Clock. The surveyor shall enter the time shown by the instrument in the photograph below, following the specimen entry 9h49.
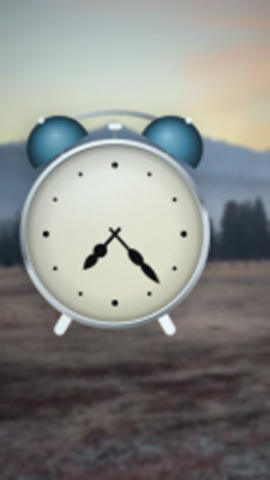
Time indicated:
7h23
